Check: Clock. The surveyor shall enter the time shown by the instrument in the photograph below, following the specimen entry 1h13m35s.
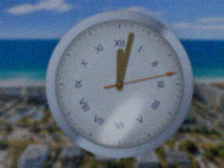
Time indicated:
12h02m13s
